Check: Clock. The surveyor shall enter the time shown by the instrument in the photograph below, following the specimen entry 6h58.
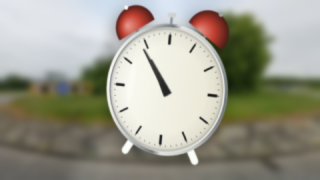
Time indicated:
10h54
